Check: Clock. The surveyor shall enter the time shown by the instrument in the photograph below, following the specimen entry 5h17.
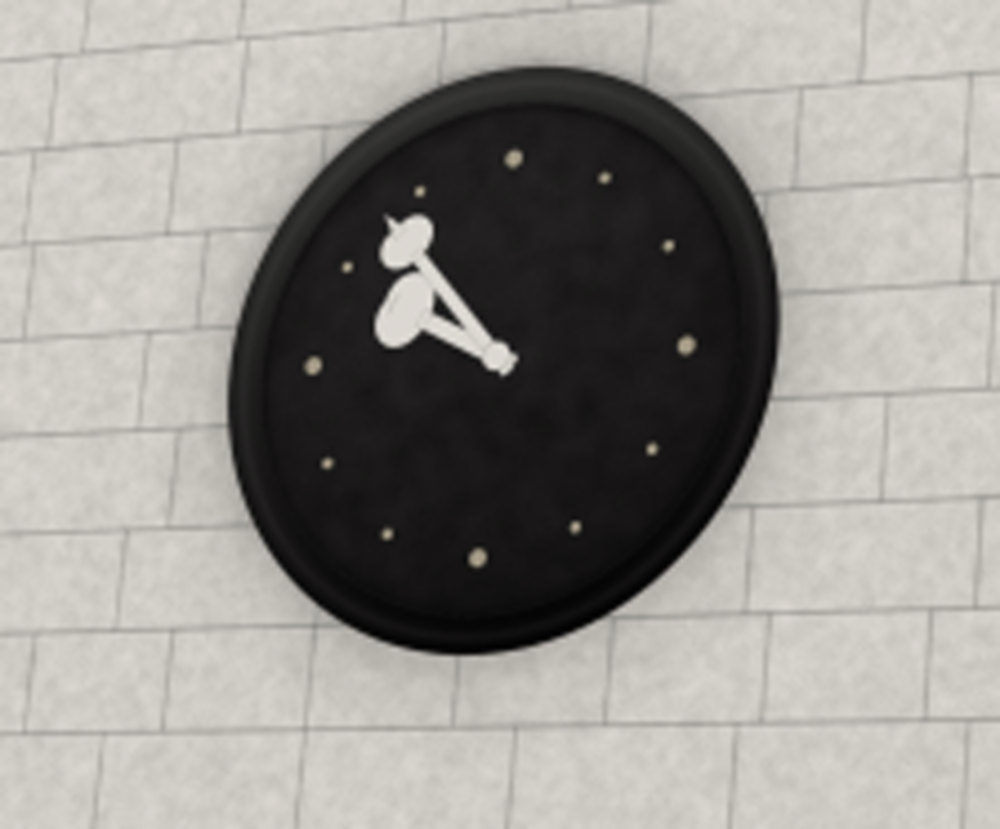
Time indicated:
9h53
